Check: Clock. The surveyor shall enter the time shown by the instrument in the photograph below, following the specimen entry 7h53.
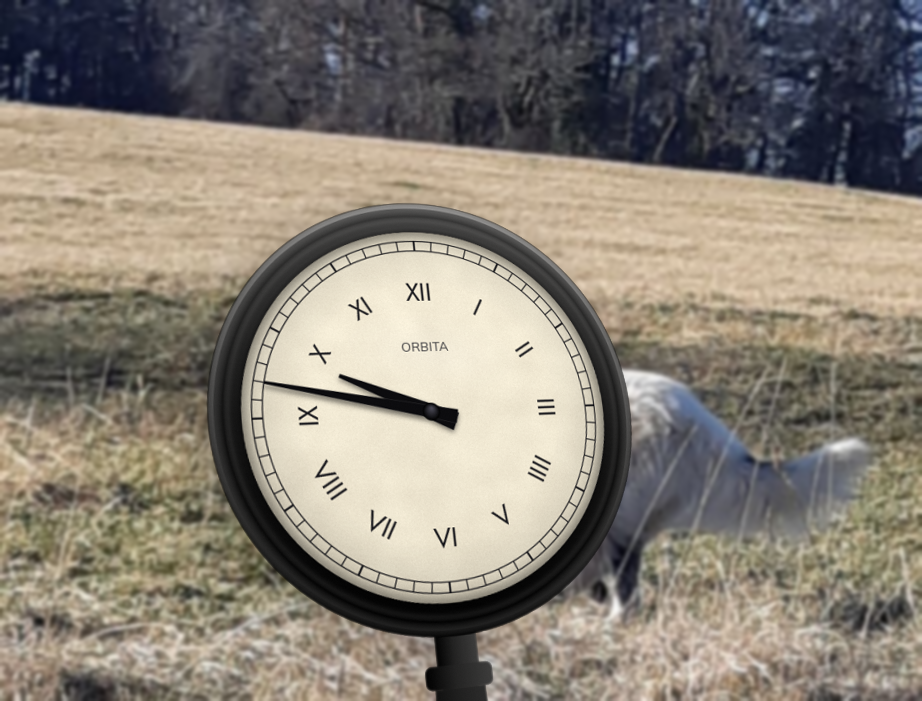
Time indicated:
9h47
